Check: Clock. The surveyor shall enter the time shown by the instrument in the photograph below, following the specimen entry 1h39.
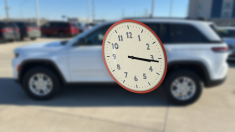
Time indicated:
3h16
